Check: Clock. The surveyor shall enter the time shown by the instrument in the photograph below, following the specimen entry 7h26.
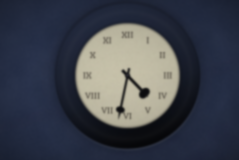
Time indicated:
4h32
